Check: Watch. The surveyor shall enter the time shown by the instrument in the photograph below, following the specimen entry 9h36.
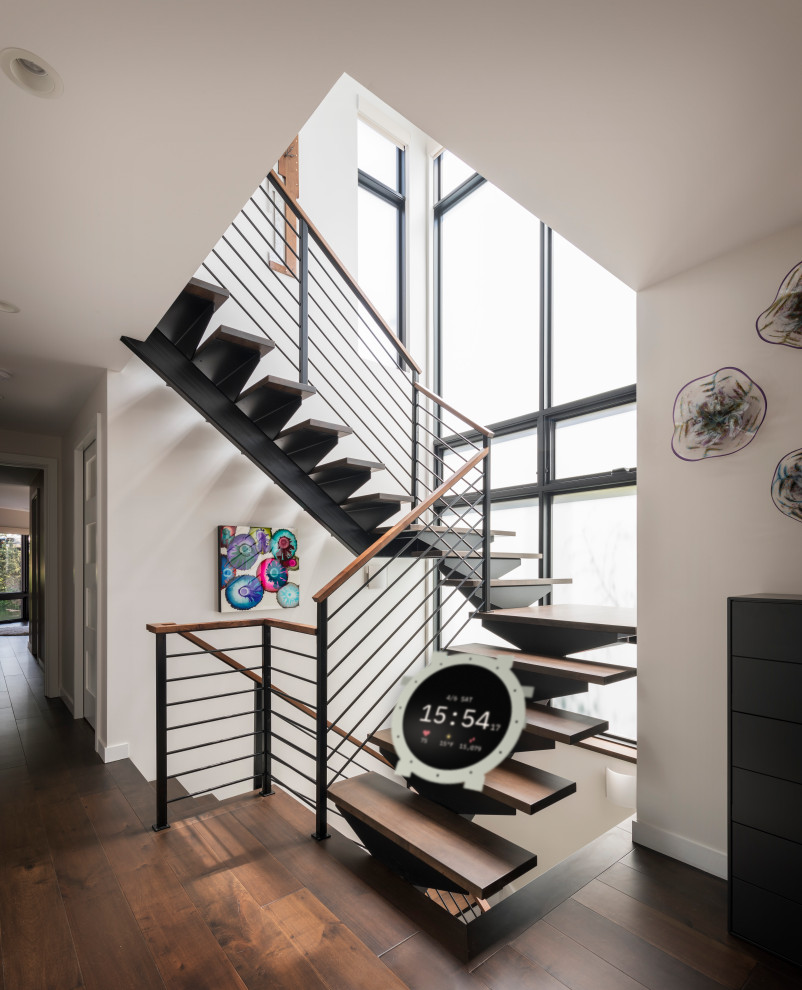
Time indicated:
15h54
